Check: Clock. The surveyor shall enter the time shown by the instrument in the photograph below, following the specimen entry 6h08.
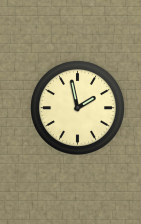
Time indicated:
1h58
